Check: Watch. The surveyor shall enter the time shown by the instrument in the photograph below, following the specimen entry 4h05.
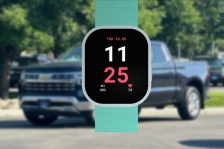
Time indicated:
11h25
